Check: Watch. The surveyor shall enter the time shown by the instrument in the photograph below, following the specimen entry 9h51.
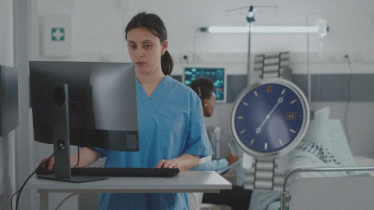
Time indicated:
7h06
